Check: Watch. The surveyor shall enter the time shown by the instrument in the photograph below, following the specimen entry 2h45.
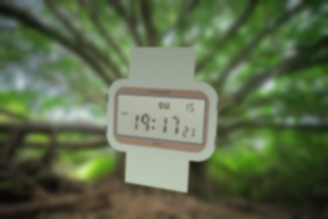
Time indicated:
19h17
